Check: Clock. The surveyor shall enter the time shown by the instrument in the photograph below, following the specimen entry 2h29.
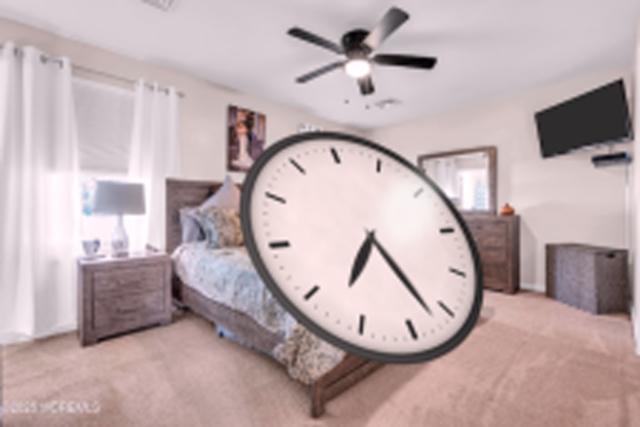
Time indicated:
7h27
